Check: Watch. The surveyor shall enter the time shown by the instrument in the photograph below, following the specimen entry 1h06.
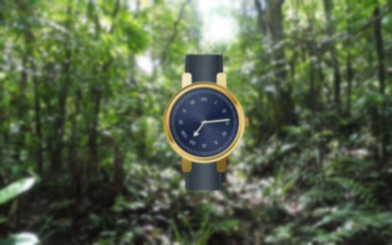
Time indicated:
7h14
